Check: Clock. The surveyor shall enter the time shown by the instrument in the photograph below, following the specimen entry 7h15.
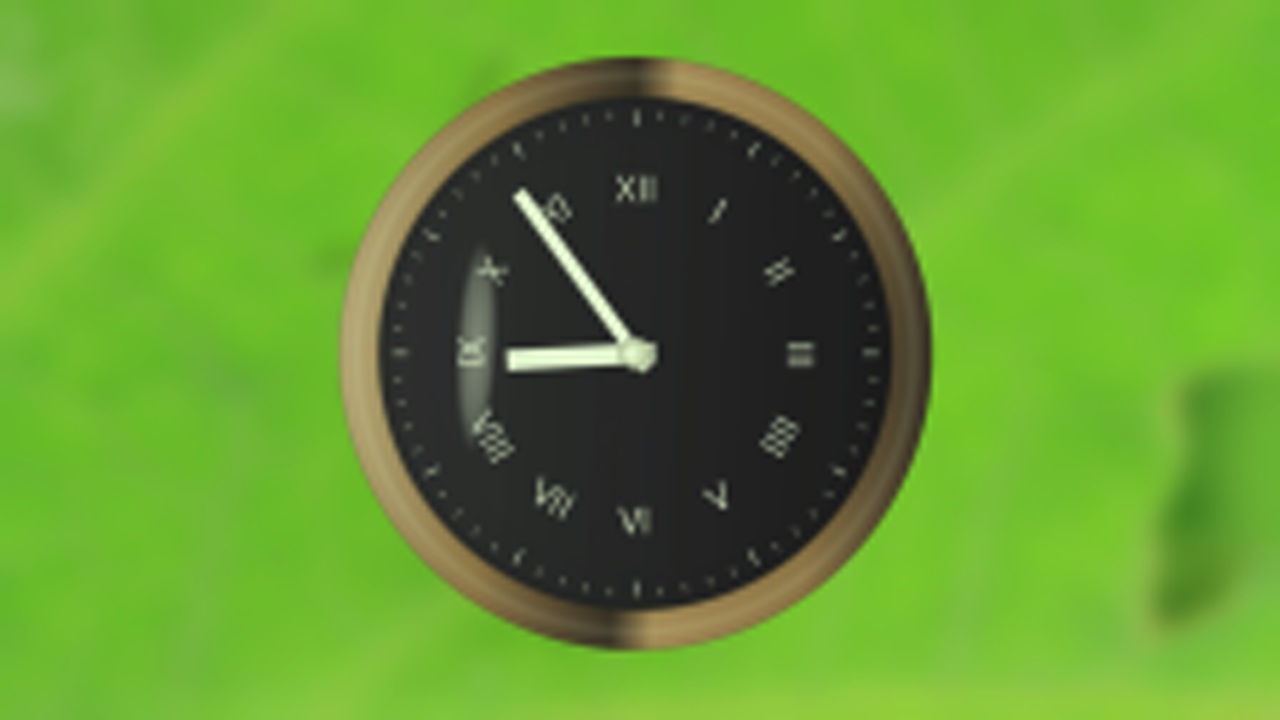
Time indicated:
8h54
